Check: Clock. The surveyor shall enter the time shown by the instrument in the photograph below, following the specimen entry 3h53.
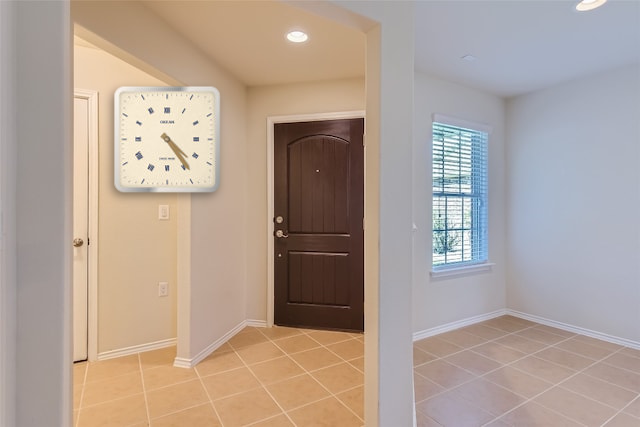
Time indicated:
4h24
